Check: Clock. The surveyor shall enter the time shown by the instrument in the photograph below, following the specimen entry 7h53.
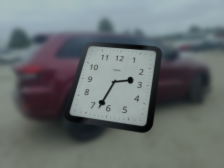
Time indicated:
2h33
